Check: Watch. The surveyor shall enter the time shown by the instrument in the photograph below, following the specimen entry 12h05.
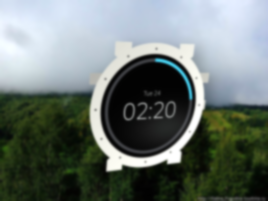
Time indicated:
2h20
